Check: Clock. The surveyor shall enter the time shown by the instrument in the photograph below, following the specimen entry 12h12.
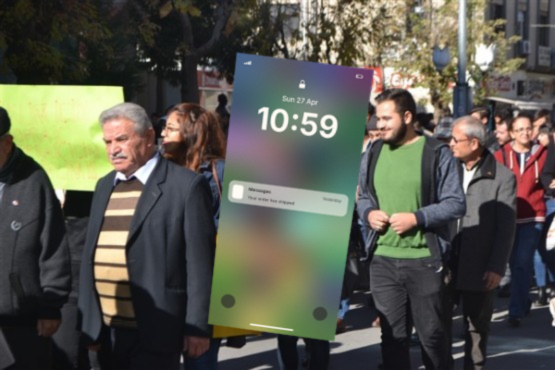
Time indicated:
10h59
